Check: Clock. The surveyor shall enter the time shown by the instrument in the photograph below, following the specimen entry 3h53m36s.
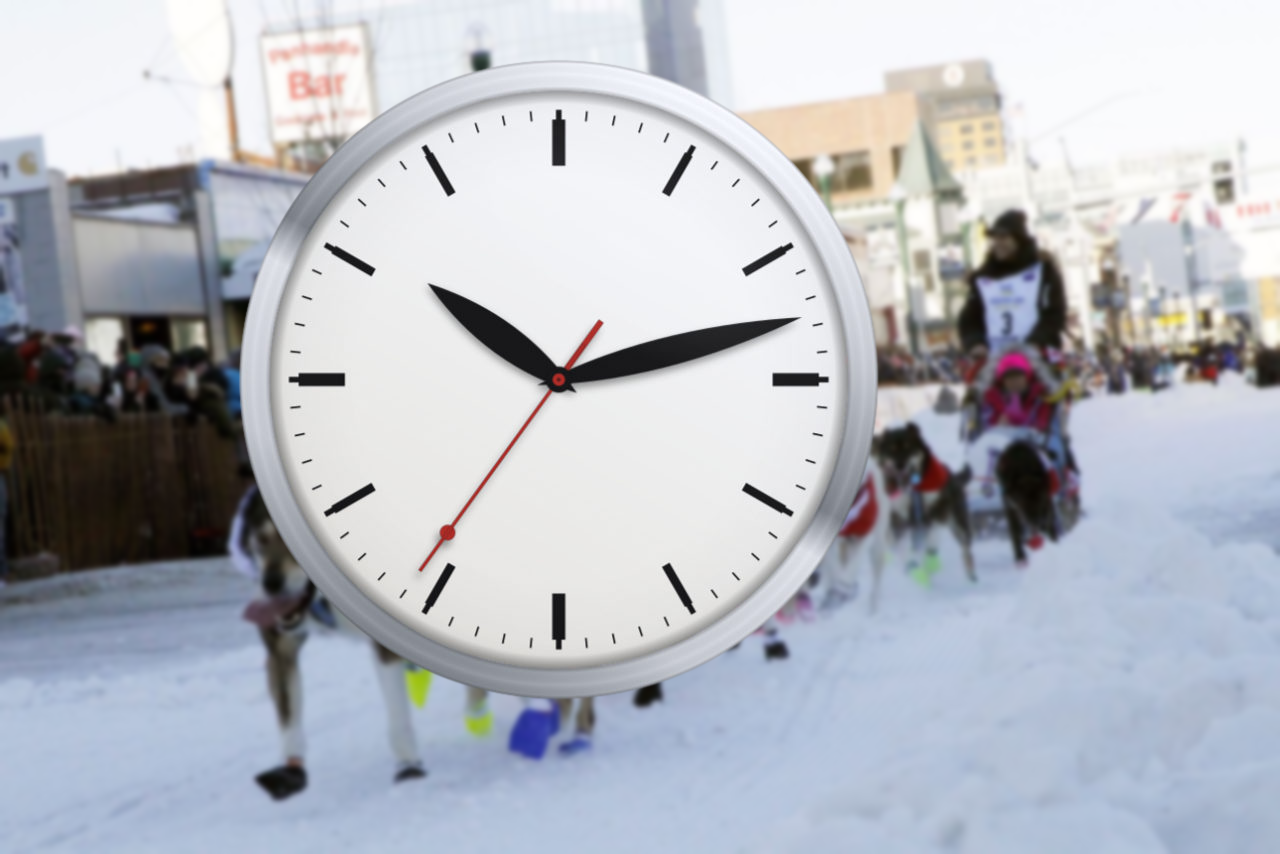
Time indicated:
10h12m36s
